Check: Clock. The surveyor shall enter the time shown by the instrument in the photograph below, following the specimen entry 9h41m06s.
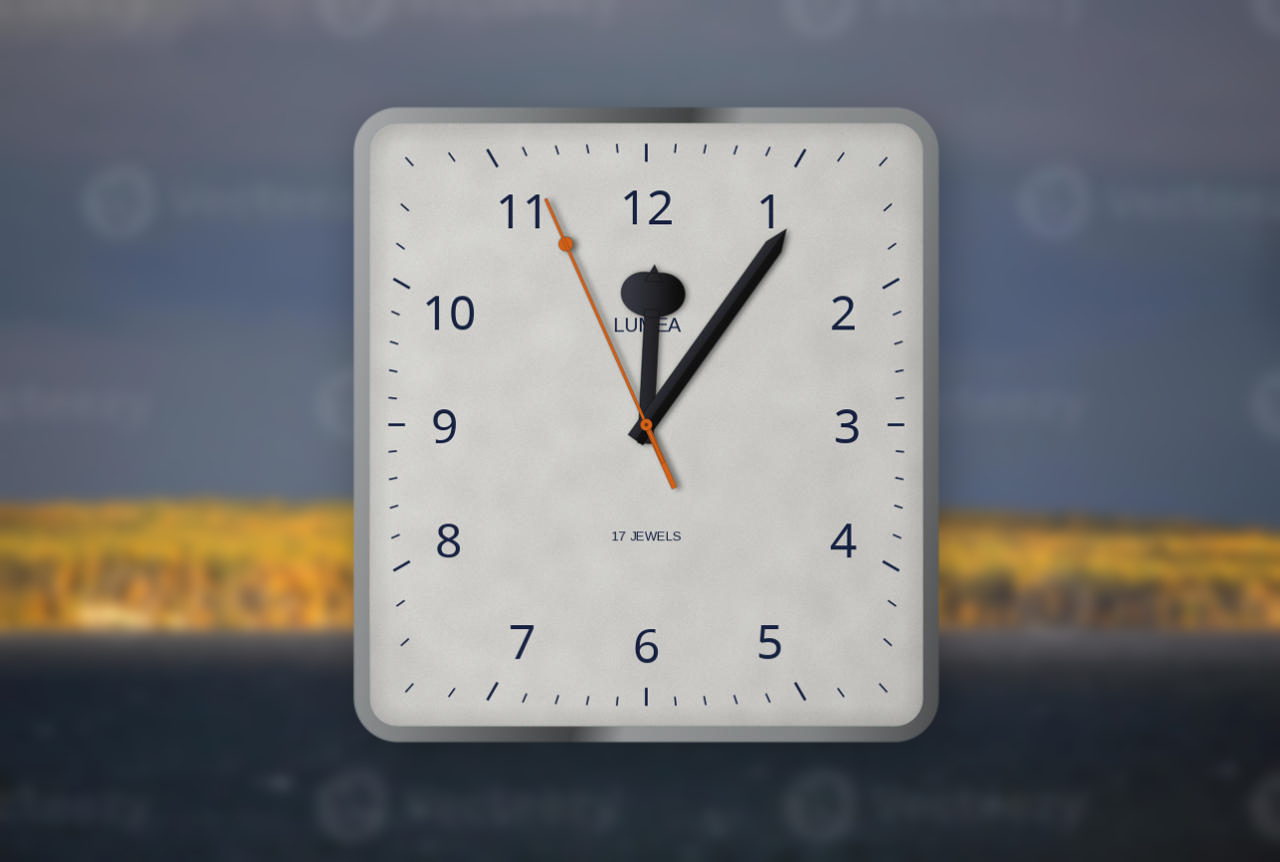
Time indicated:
12h05m56s
